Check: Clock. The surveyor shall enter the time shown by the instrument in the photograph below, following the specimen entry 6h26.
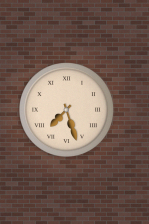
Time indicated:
7h27
